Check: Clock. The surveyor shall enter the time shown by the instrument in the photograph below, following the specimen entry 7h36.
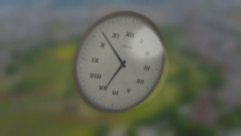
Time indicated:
6h52
